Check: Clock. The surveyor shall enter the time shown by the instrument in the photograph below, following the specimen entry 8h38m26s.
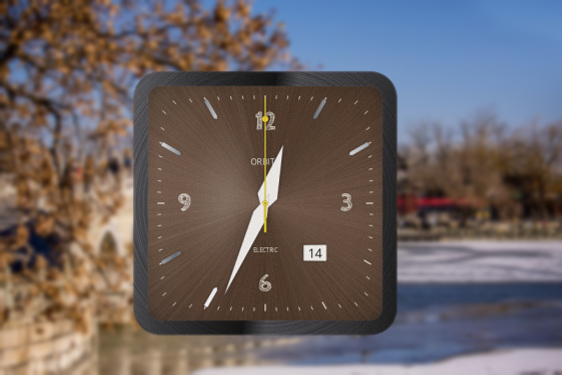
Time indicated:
12h34m00s
